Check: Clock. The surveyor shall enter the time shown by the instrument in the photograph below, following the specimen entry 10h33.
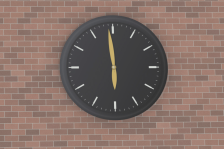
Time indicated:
5h59
